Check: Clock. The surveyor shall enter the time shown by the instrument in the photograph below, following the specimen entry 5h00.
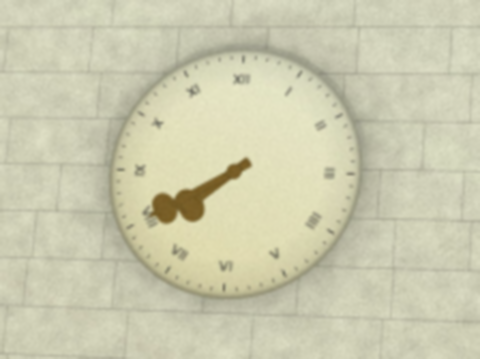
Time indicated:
7h40
